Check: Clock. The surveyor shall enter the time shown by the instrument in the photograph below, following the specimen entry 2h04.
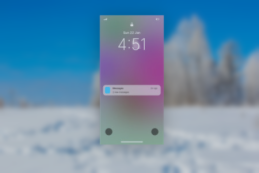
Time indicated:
4h51
